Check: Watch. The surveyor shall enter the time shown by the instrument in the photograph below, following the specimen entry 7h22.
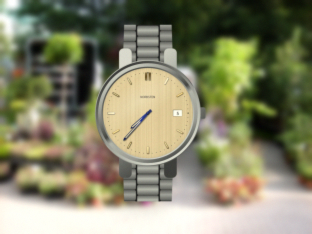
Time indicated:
7h37
